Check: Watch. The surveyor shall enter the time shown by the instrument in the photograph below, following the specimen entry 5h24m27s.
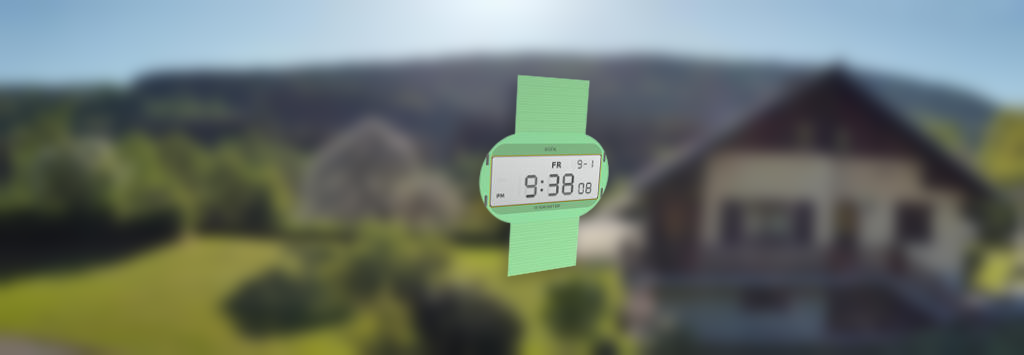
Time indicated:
9h38m08s
